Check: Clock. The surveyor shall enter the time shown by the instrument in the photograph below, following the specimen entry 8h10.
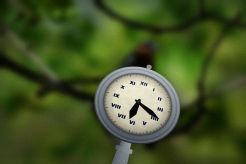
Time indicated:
6h19
